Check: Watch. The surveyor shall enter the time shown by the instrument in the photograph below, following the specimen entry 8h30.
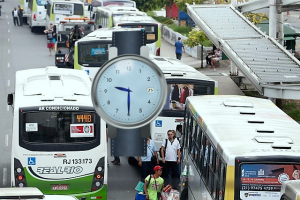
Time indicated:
9h30
